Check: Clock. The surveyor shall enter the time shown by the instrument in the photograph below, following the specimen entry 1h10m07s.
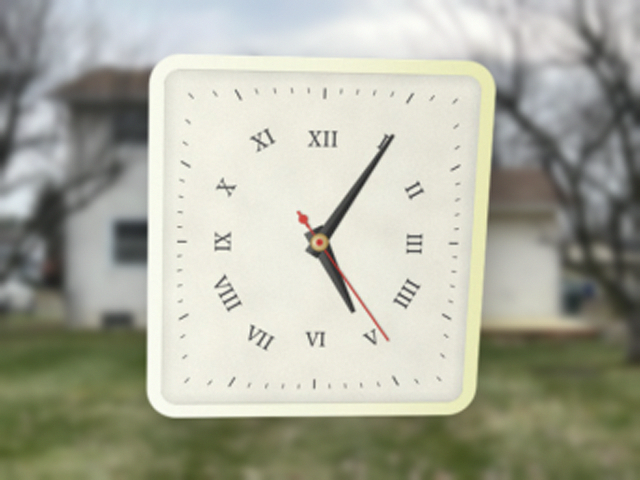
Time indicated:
5h05m24s
